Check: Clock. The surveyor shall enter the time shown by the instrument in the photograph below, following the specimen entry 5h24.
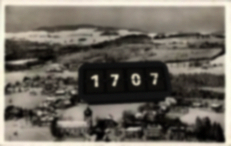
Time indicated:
17h07
